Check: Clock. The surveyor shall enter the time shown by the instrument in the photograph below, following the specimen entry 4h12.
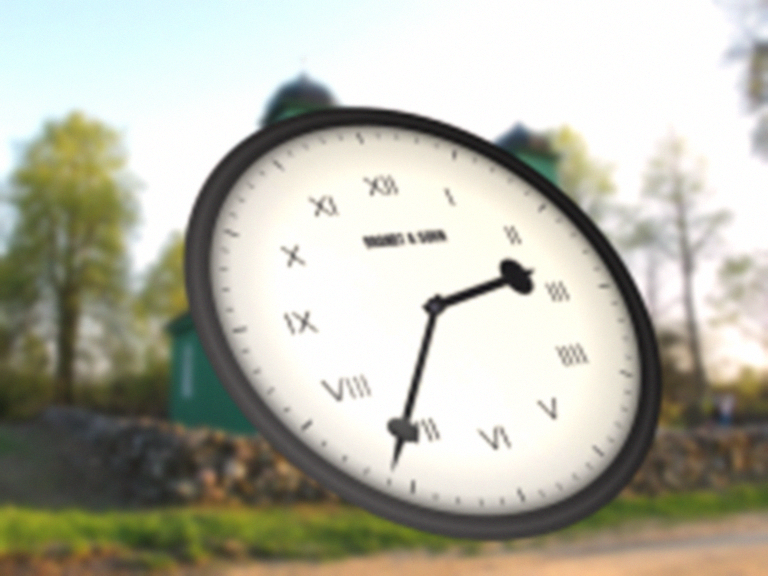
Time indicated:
2h36
